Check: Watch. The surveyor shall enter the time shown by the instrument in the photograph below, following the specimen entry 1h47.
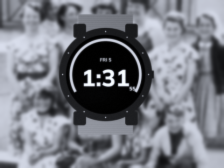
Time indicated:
1h31
